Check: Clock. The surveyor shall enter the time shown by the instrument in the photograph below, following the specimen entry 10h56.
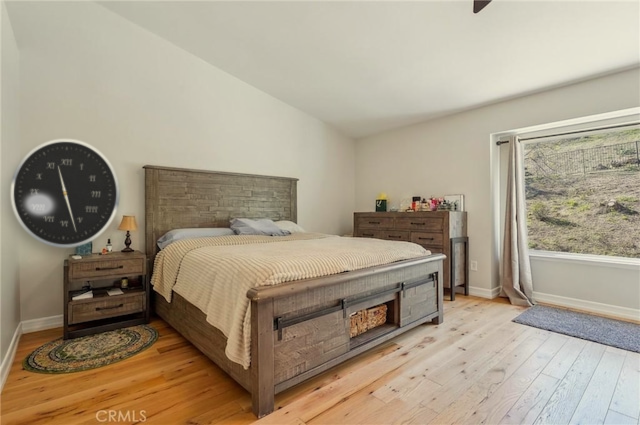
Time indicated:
11h27
